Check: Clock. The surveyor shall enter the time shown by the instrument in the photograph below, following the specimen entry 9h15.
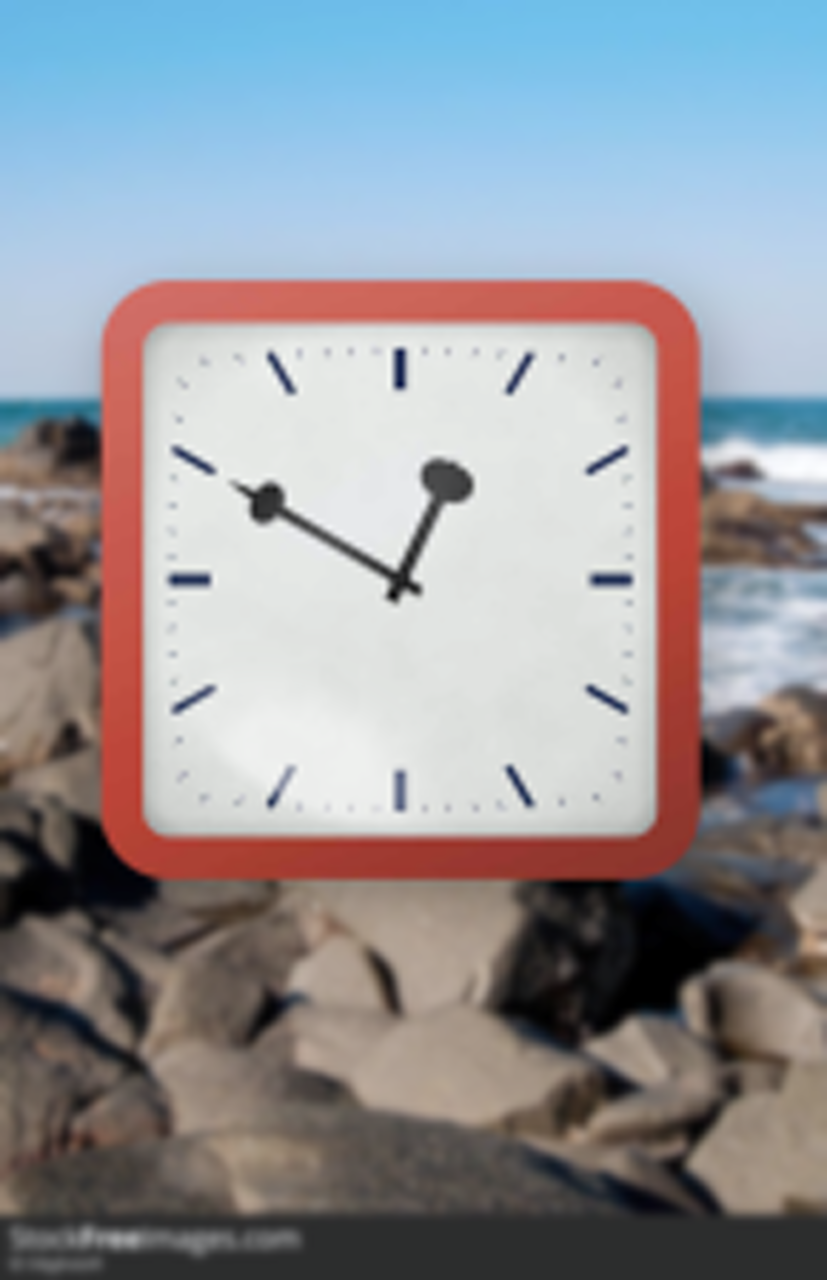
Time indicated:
12h50
